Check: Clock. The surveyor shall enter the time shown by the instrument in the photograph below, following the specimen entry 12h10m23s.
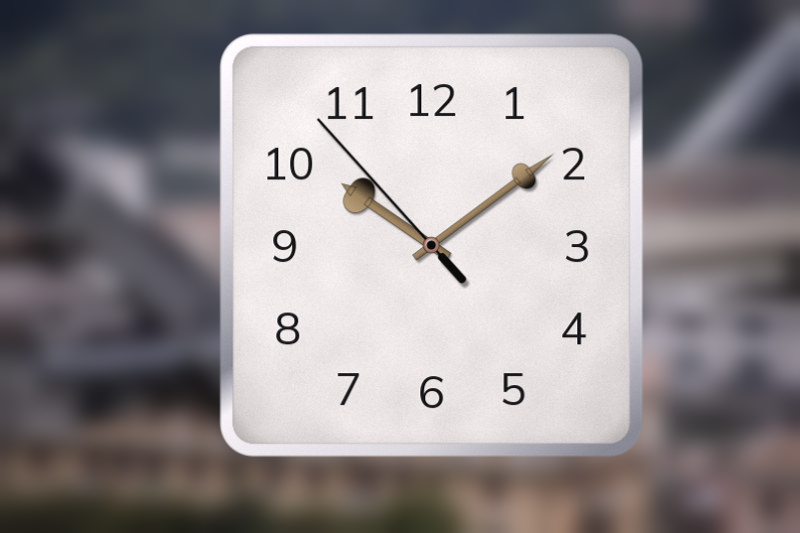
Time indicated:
10h08m53s
